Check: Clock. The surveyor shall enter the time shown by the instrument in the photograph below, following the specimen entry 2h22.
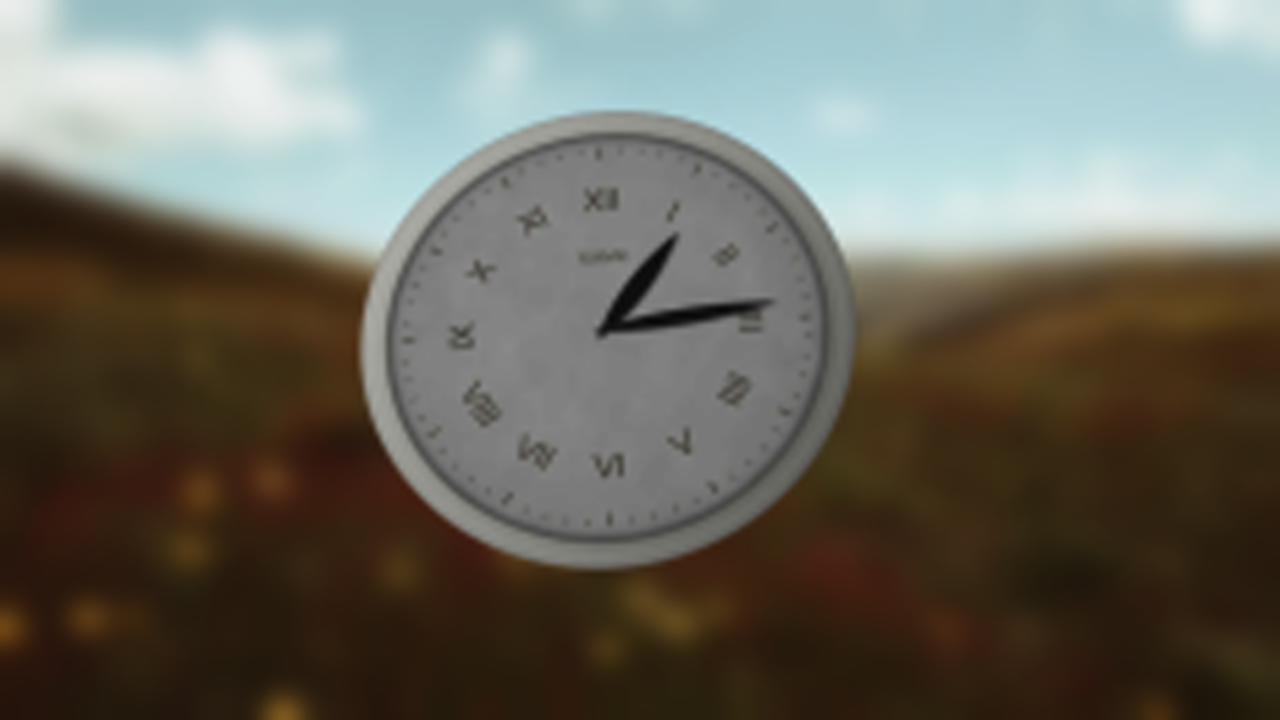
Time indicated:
1h14
